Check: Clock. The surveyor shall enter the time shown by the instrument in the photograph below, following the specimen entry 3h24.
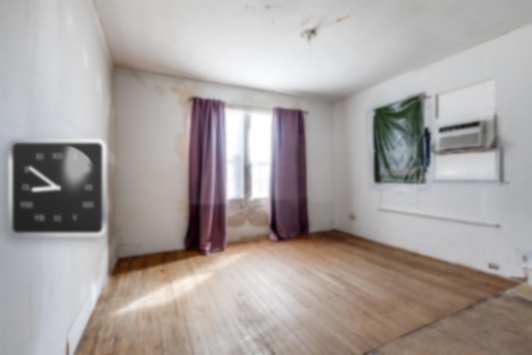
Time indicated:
8h51
